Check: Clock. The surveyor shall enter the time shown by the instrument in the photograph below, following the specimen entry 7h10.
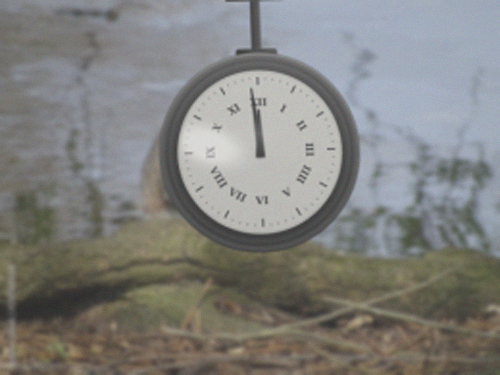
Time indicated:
11h59
